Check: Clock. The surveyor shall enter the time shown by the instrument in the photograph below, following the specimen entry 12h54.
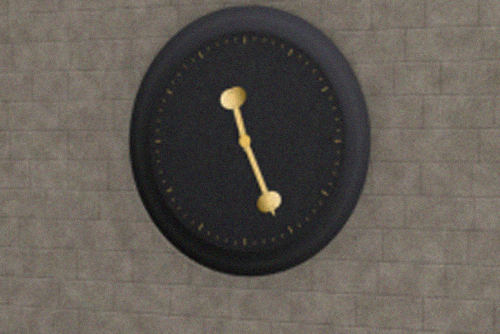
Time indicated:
11h26
